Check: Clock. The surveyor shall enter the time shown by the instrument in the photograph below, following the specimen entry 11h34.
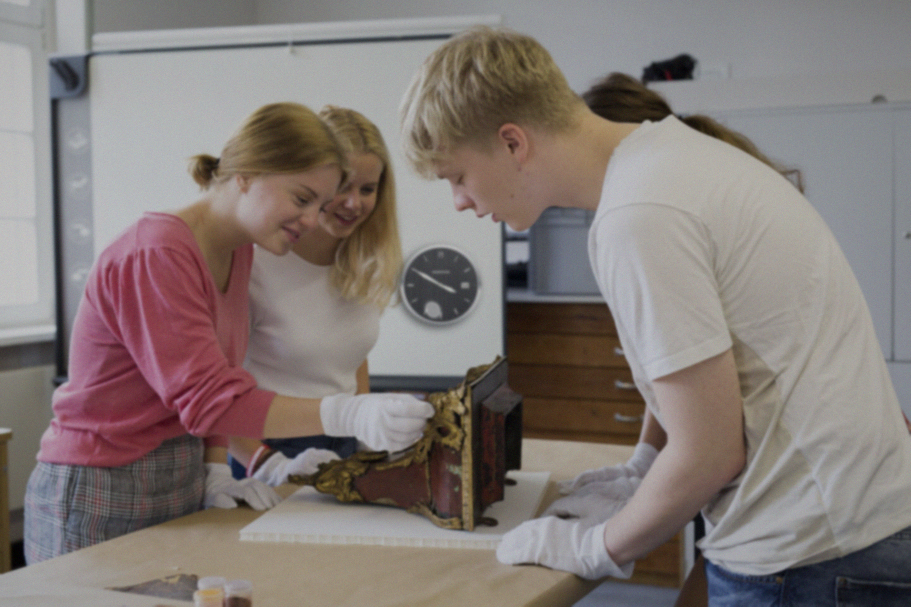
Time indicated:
3h50
